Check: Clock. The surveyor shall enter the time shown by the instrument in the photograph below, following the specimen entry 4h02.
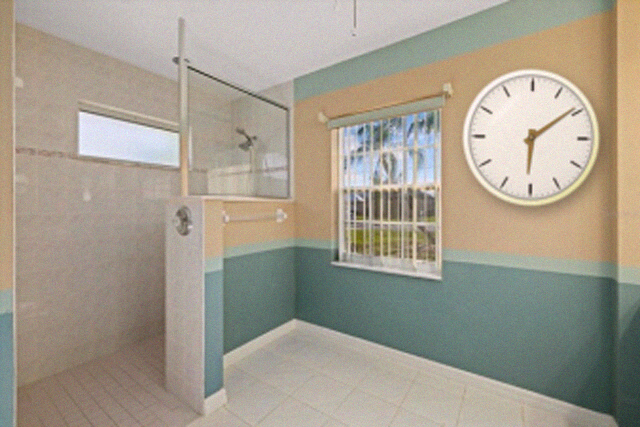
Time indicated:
6h09
